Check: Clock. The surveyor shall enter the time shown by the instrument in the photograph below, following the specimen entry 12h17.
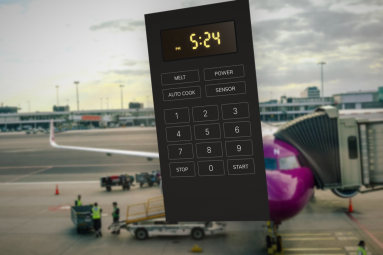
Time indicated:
5h24
